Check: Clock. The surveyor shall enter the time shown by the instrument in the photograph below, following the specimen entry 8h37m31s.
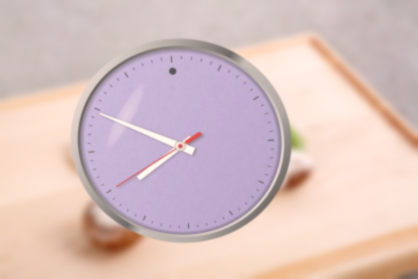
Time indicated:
7h49m40s
